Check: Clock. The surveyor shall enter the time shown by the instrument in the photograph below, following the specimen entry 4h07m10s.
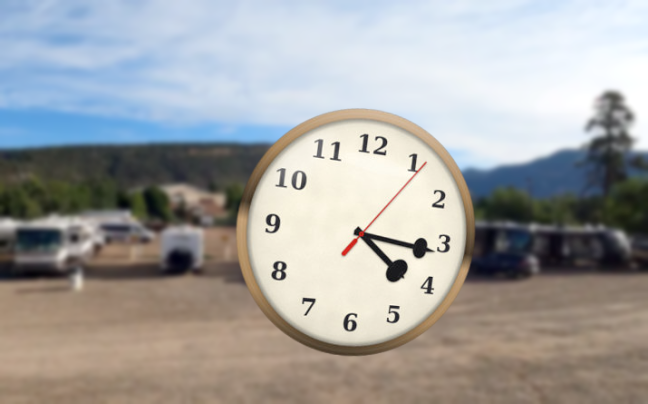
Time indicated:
4h16m06s
